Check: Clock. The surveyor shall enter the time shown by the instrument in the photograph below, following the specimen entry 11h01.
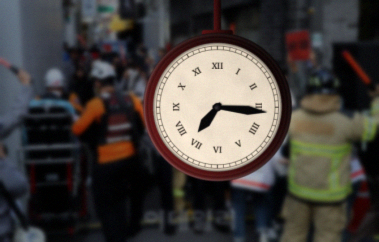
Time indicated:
7h16
